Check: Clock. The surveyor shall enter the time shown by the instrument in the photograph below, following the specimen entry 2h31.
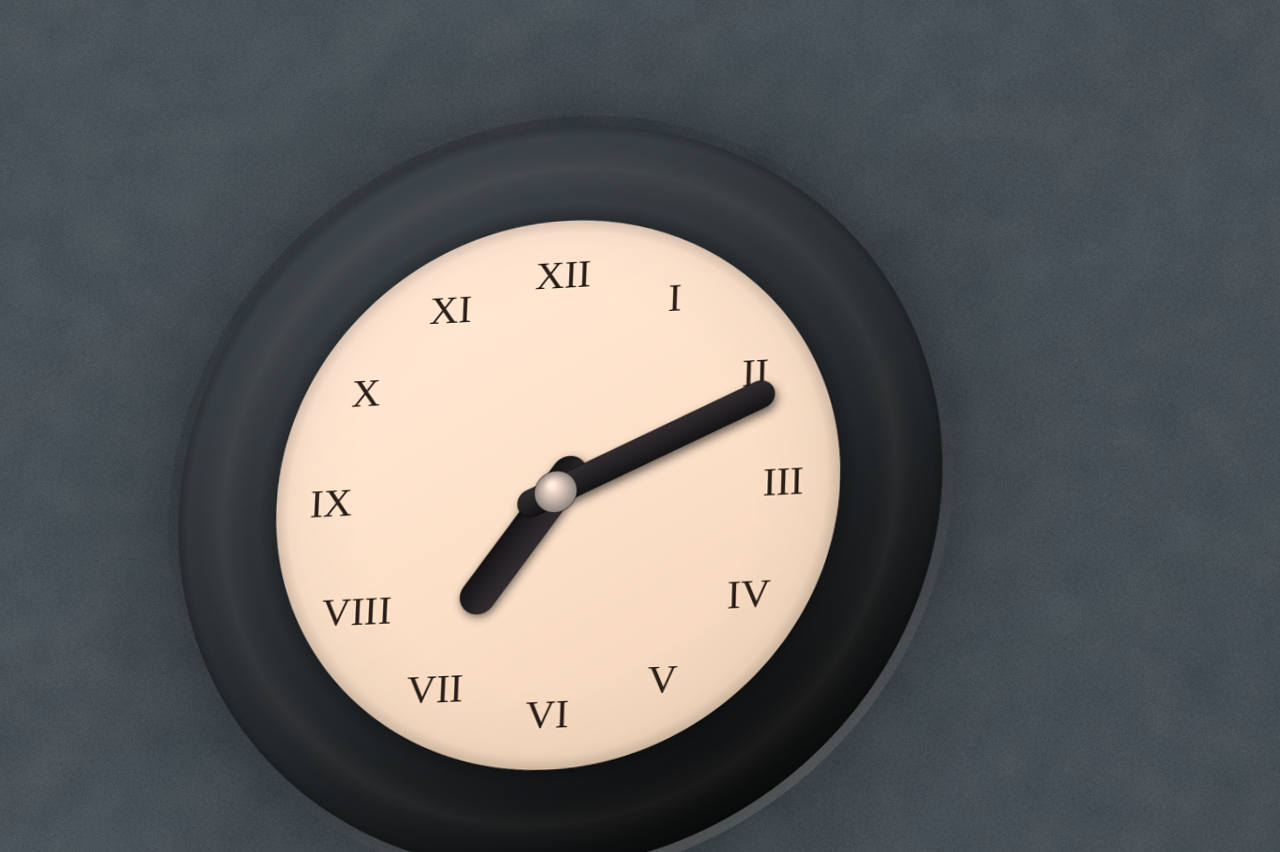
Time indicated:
7h11
